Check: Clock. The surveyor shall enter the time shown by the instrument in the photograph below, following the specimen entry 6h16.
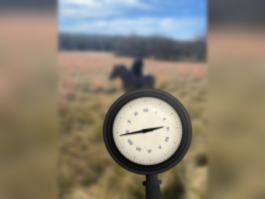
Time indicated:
2h44
